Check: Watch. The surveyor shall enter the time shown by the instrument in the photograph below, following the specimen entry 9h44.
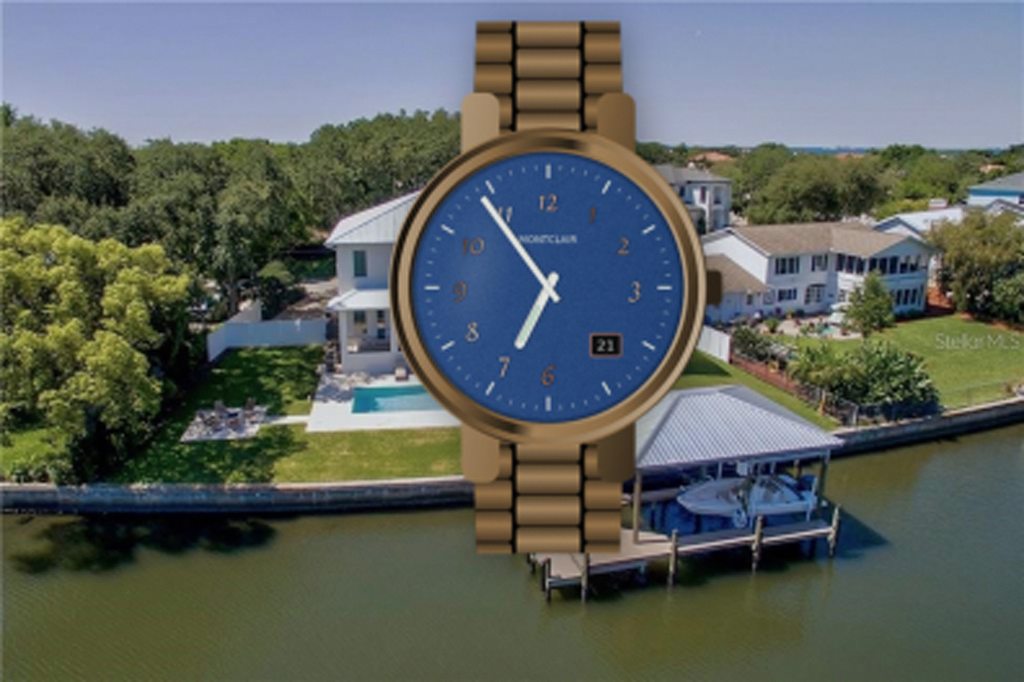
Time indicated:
6h54
